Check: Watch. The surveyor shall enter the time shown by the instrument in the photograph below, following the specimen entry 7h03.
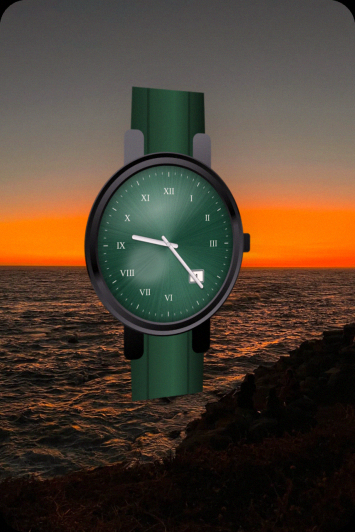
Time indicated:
9h23
